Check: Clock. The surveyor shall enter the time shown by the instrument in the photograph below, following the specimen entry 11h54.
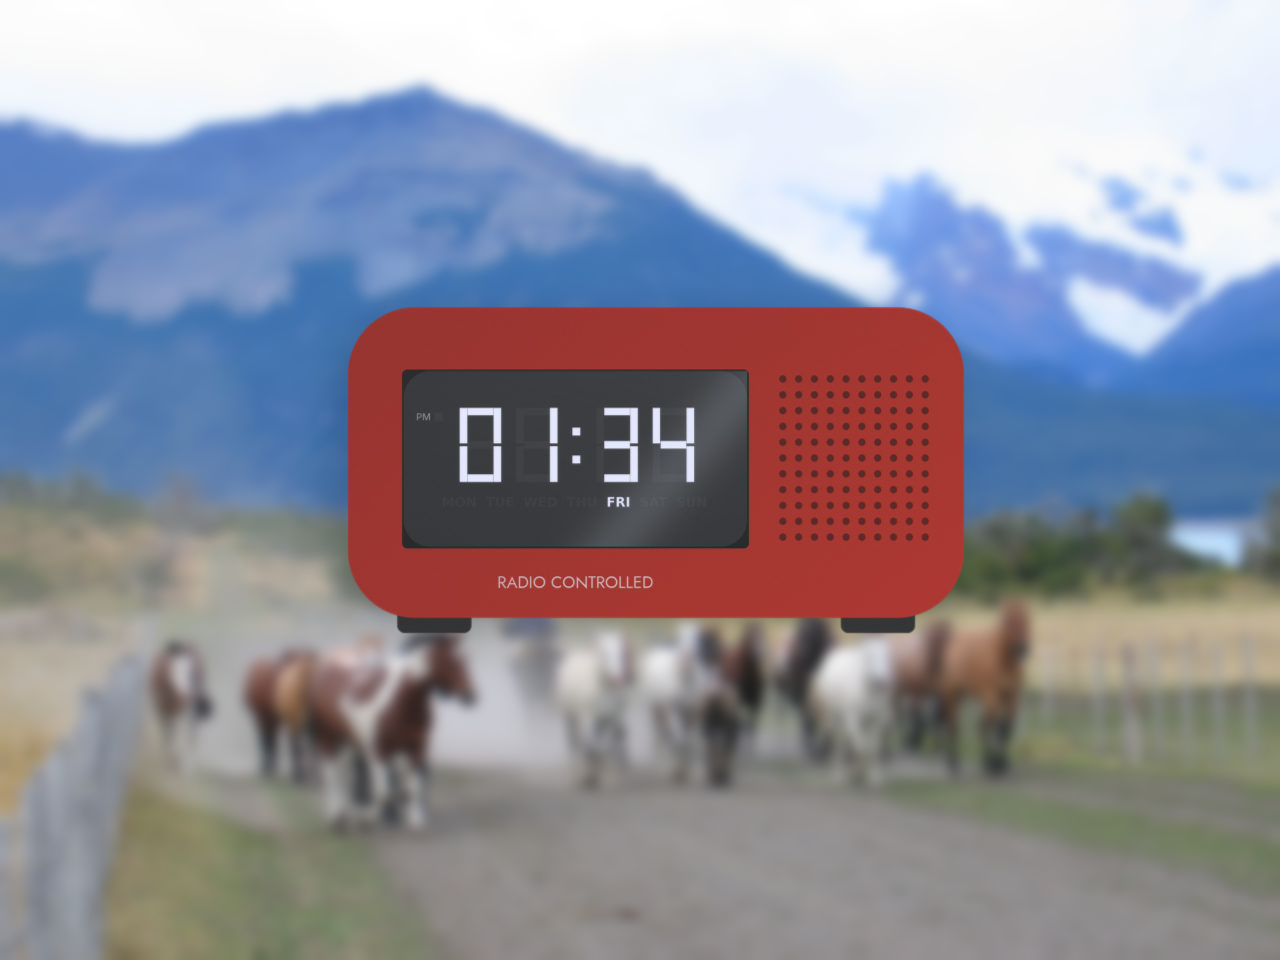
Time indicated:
1h34
